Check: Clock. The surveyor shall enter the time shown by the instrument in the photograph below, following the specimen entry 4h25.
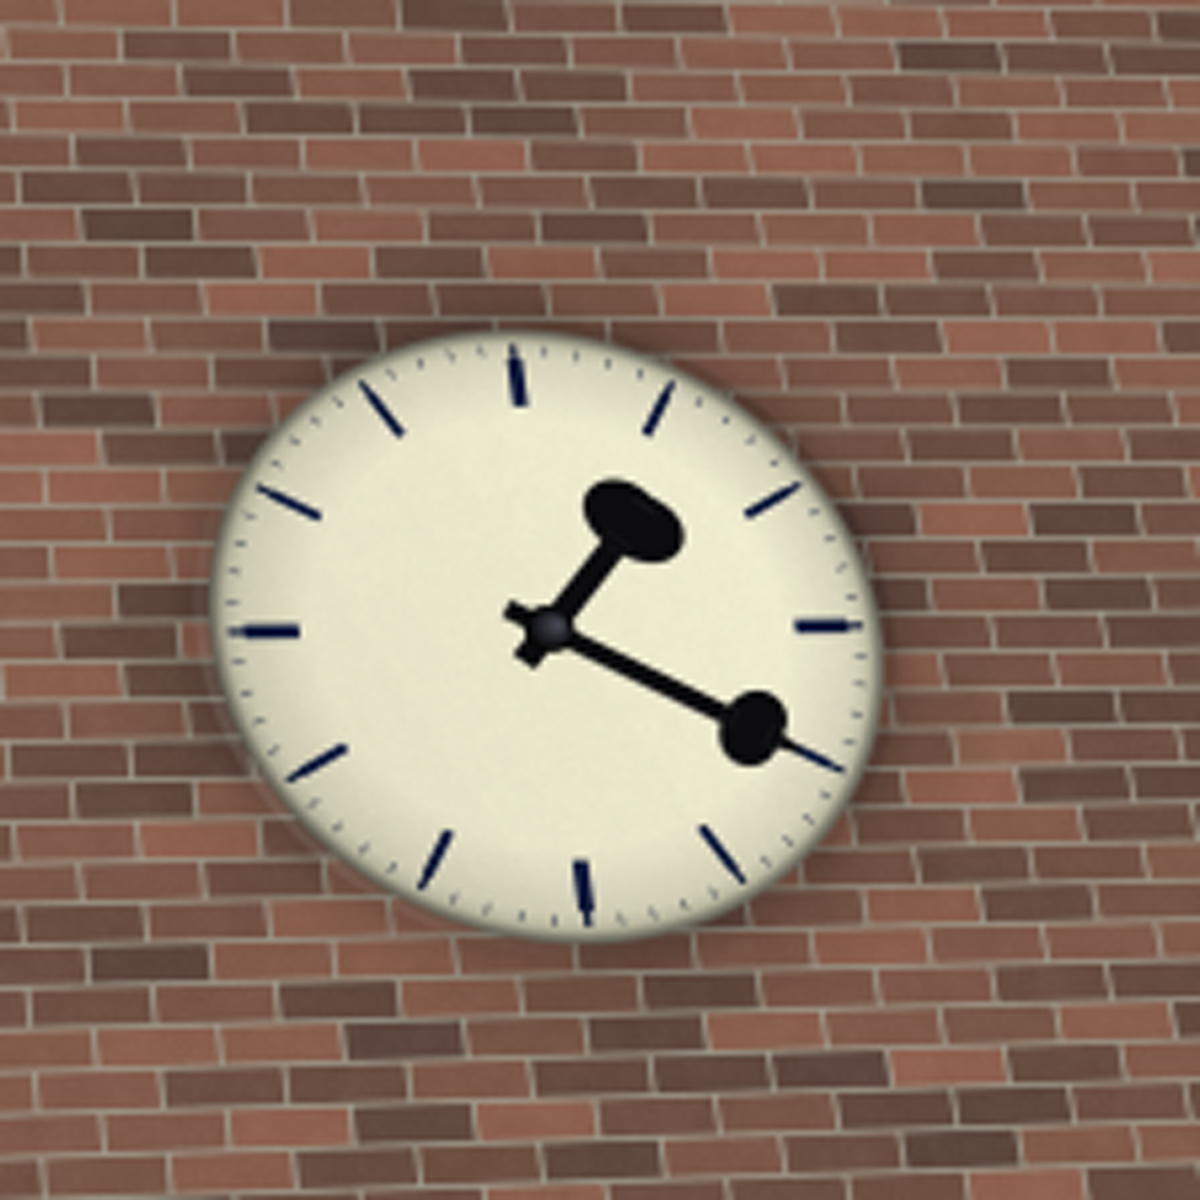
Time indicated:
1h20
